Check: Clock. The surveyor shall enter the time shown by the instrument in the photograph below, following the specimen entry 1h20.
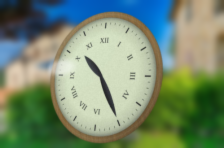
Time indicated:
10h25
